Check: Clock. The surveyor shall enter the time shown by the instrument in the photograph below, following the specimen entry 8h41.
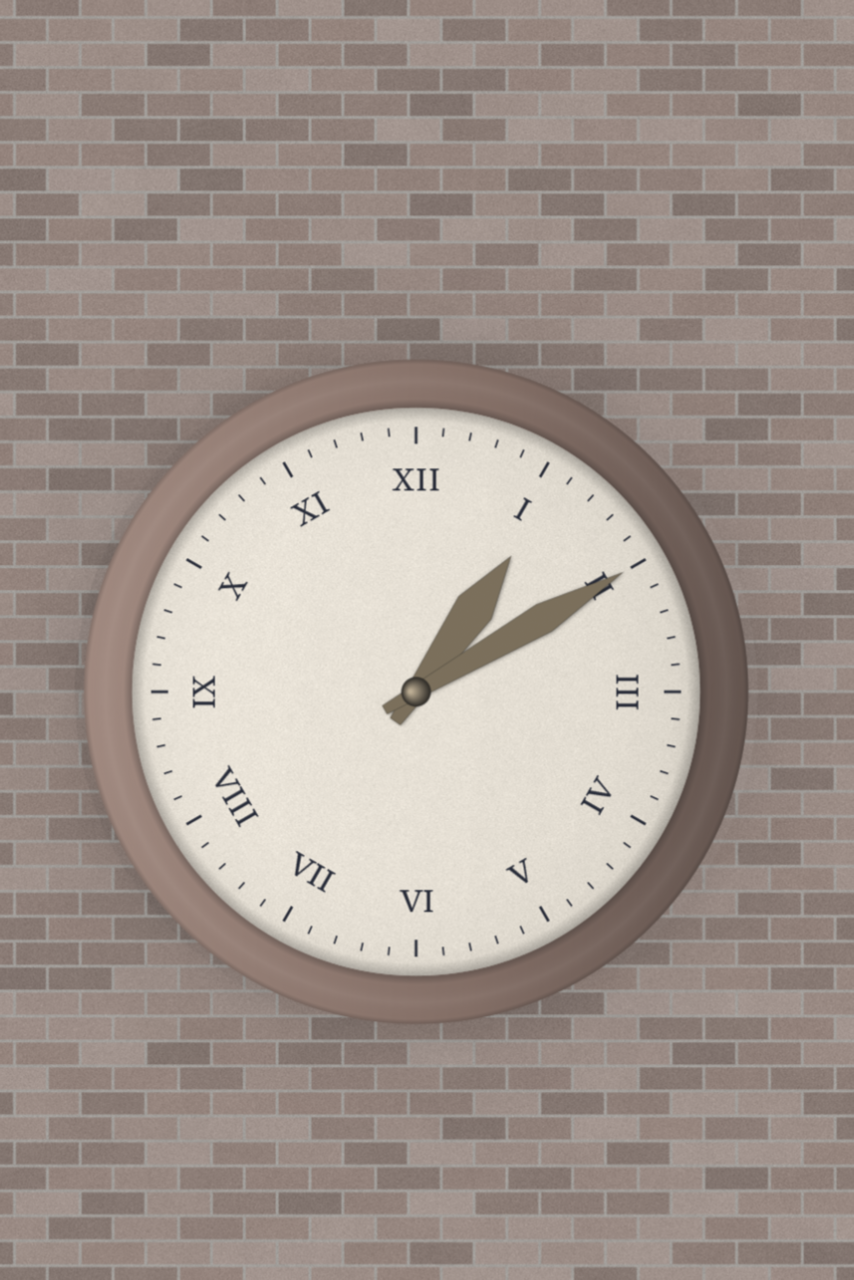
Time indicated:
1h10
